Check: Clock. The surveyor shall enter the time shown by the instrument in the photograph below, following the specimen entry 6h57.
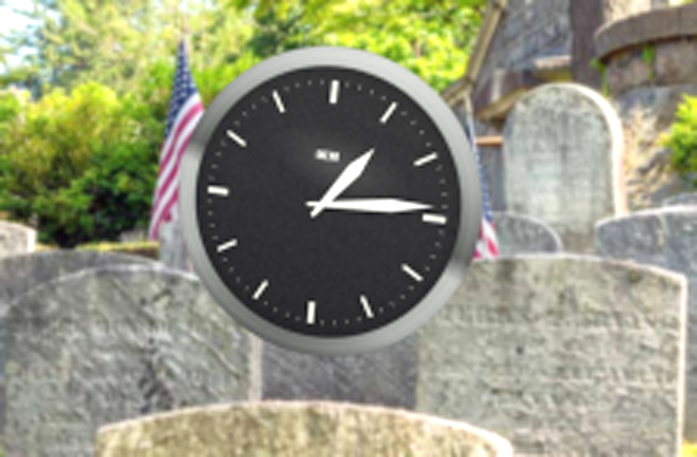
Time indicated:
1h14
